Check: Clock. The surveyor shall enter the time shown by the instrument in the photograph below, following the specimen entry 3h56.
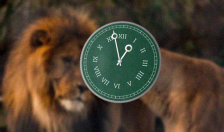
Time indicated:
12h57
